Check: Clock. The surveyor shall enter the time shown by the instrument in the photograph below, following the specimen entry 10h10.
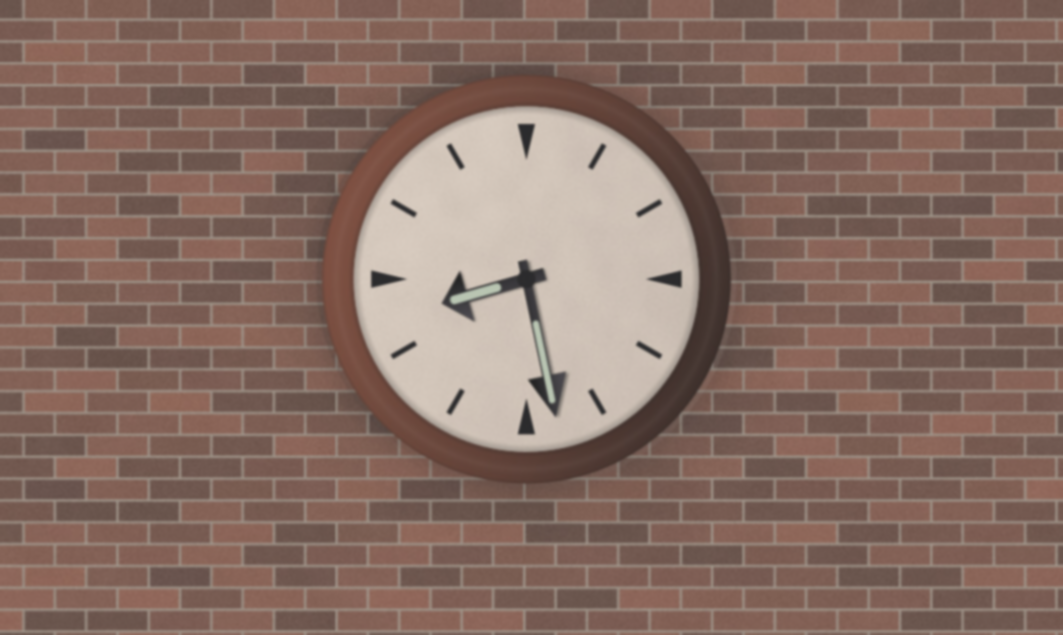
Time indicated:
8h28
